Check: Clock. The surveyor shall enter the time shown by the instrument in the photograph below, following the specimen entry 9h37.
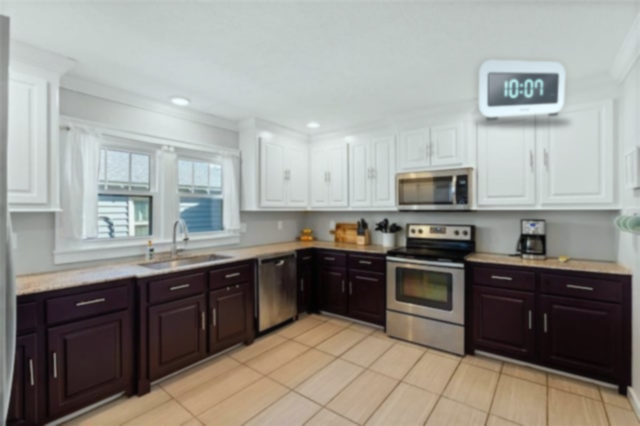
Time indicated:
10h07
